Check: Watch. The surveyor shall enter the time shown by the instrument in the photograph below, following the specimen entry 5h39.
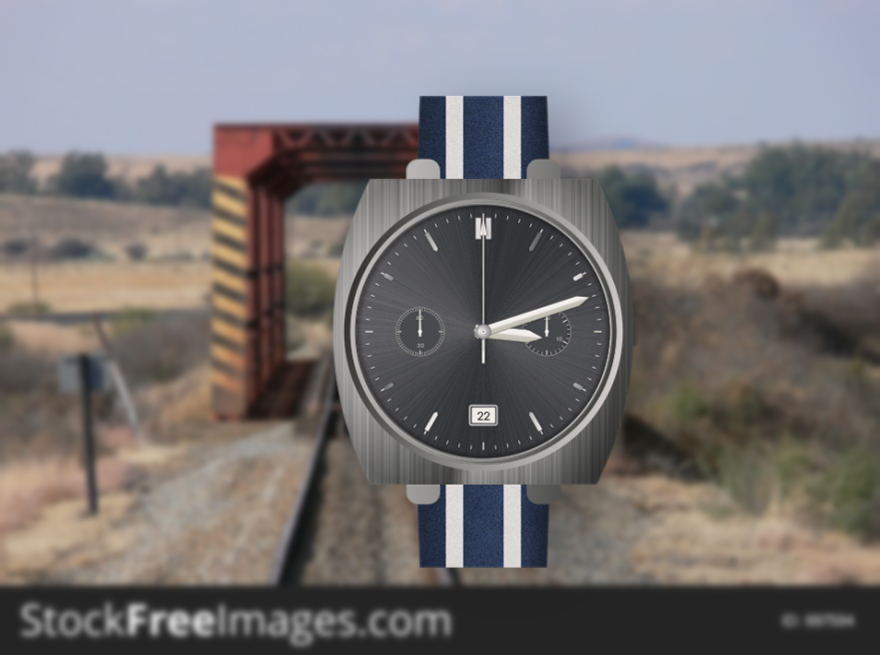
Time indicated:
3h12
